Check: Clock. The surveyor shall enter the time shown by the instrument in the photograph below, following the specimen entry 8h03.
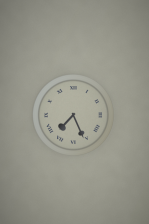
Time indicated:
7h26
